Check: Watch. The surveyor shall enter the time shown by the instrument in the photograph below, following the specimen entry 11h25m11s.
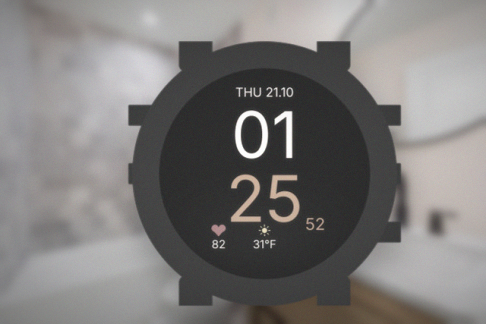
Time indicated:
1h25m52s
